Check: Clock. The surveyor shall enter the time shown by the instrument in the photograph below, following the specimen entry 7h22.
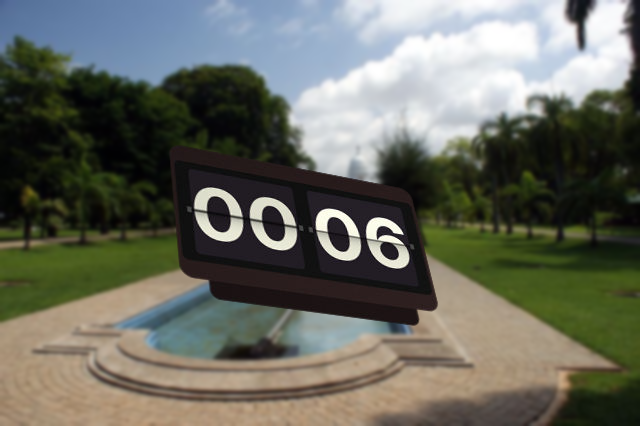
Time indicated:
0h06
